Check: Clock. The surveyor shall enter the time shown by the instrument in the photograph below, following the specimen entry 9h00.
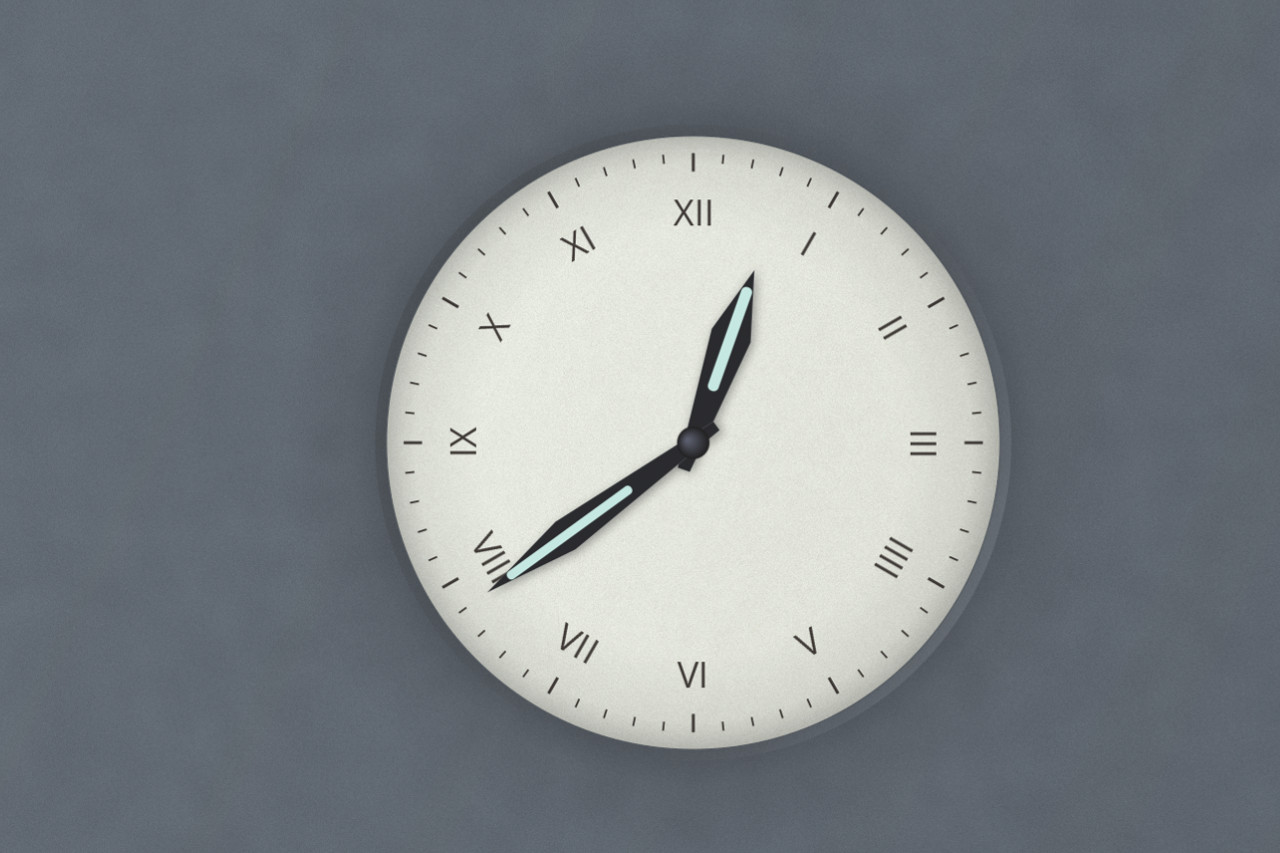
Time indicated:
12h39
